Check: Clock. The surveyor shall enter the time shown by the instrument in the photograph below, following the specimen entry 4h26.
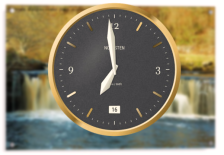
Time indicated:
6h59
